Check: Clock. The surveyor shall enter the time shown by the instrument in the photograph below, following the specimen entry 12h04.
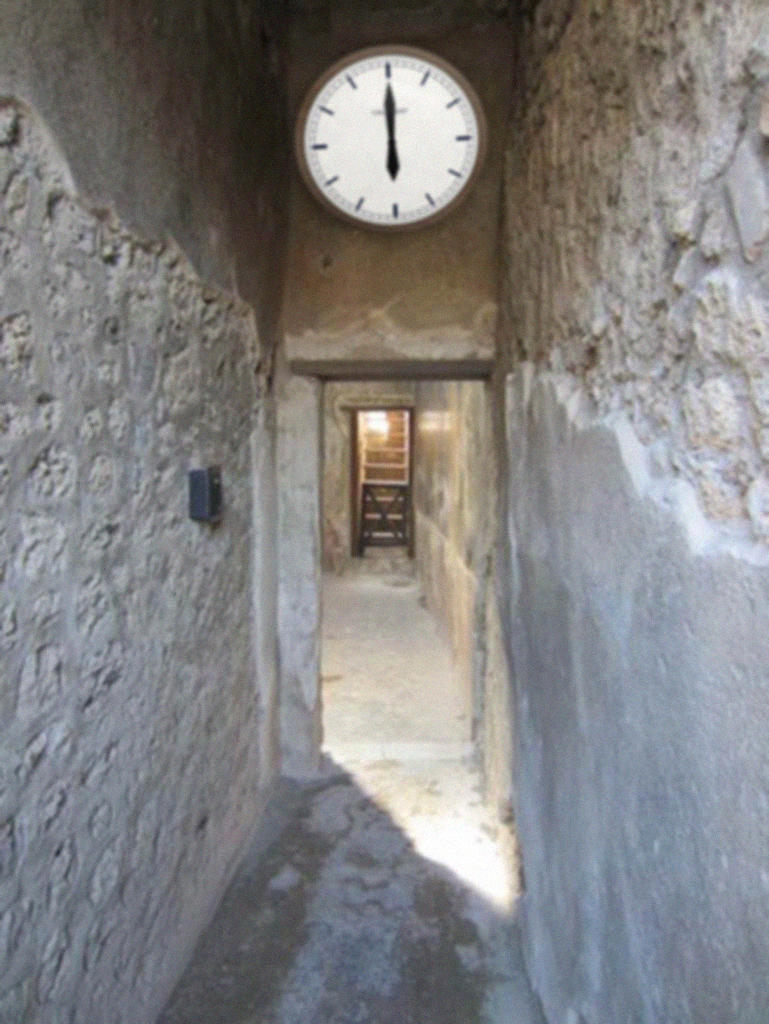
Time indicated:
6h00
